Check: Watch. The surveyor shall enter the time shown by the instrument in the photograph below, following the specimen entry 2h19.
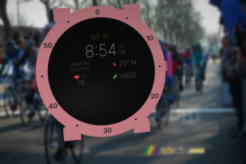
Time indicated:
8h54
